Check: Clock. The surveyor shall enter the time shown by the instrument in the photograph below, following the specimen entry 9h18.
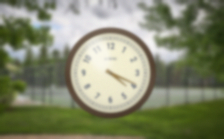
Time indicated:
4h19
